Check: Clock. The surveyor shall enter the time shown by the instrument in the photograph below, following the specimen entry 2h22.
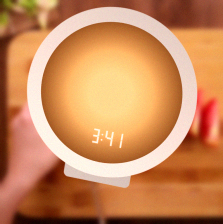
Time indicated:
3h41
